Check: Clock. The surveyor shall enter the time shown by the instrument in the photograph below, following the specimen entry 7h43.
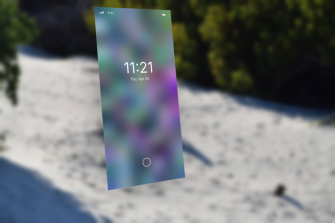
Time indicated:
11h21
